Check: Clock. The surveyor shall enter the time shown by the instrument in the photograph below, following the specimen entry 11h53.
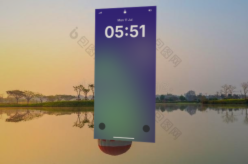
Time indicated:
5h51
